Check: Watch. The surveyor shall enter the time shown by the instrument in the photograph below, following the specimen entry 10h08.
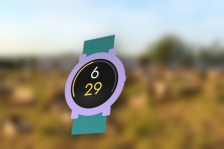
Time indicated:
6h29
